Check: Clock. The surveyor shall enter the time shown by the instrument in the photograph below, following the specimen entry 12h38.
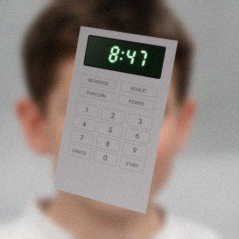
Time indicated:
8h47
